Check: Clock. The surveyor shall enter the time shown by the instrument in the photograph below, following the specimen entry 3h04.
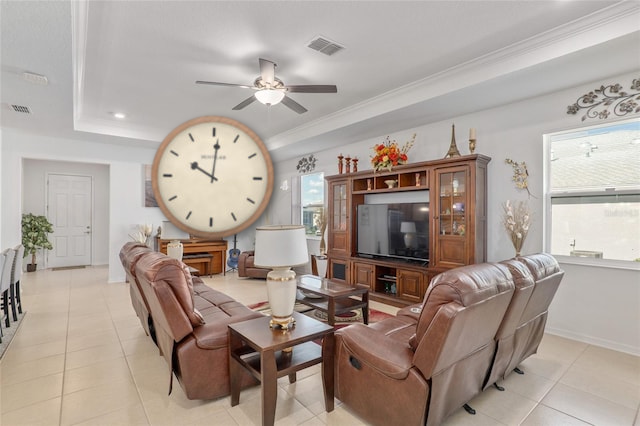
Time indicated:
10h01
